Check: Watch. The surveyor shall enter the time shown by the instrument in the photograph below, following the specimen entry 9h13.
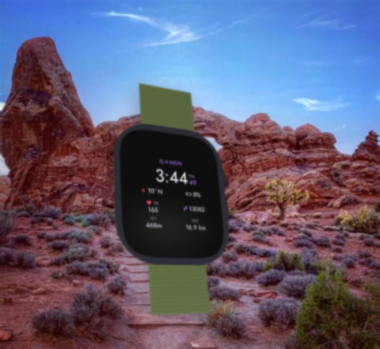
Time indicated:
3h44
